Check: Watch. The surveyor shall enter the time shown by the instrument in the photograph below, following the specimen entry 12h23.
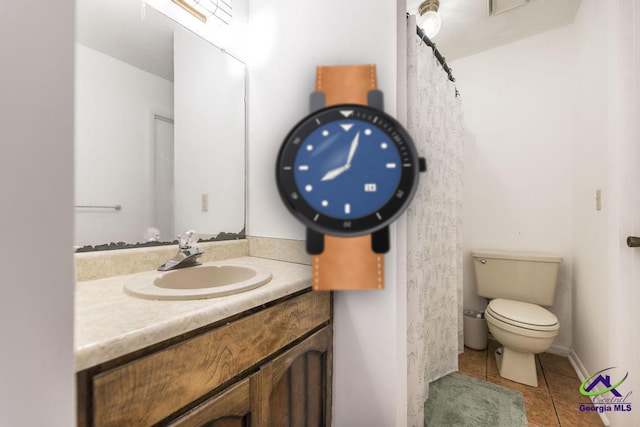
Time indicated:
8h03
